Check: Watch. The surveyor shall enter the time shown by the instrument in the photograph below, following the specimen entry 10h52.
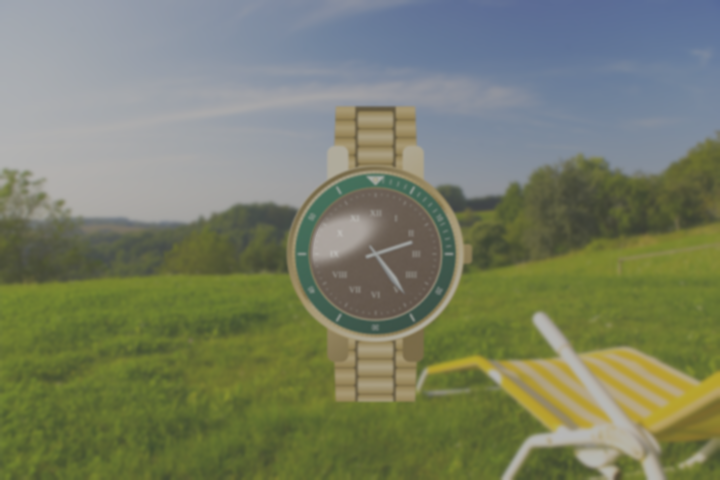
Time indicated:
2h24
